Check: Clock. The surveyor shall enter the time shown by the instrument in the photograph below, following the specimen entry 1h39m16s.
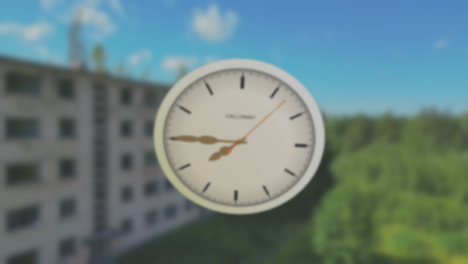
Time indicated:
7h45m07s
